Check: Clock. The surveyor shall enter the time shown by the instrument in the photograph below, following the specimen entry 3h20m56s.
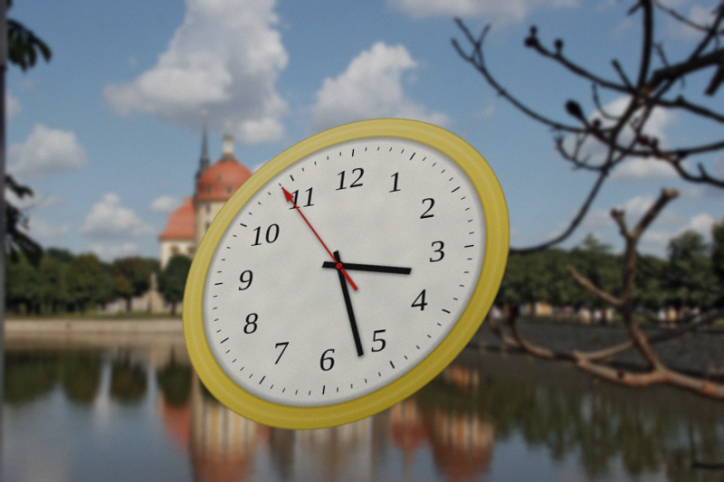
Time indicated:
3h26m54s
